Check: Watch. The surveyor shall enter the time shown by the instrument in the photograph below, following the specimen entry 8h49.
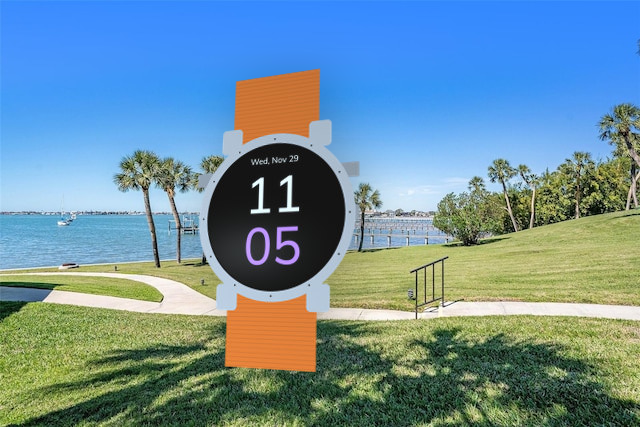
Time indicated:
11h05
